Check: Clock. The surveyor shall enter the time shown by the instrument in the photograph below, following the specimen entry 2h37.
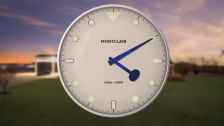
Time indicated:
4h10
